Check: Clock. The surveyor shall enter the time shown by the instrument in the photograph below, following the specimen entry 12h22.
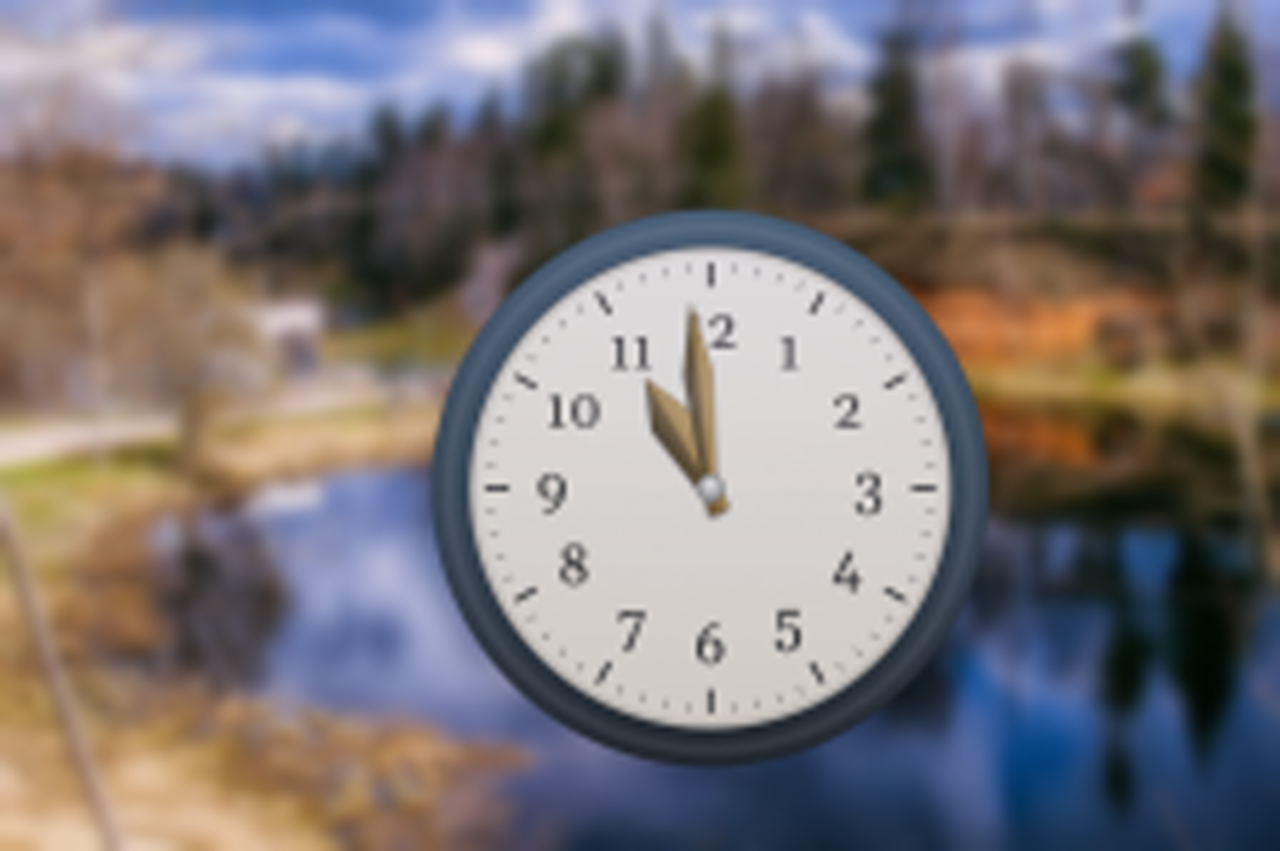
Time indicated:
10h59
